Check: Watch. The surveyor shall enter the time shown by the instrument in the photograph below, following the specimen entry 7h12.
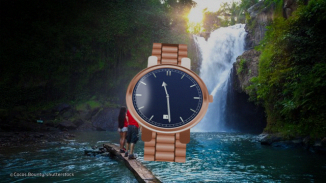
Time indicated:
11h29
